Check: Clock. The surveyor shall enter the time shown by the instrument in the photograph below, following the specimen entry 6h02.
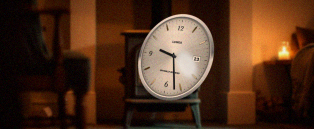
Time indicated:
9h27
